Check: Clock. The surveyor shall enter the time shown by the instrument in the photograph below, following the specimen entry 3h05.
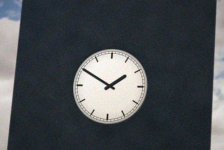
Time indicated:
1h50
